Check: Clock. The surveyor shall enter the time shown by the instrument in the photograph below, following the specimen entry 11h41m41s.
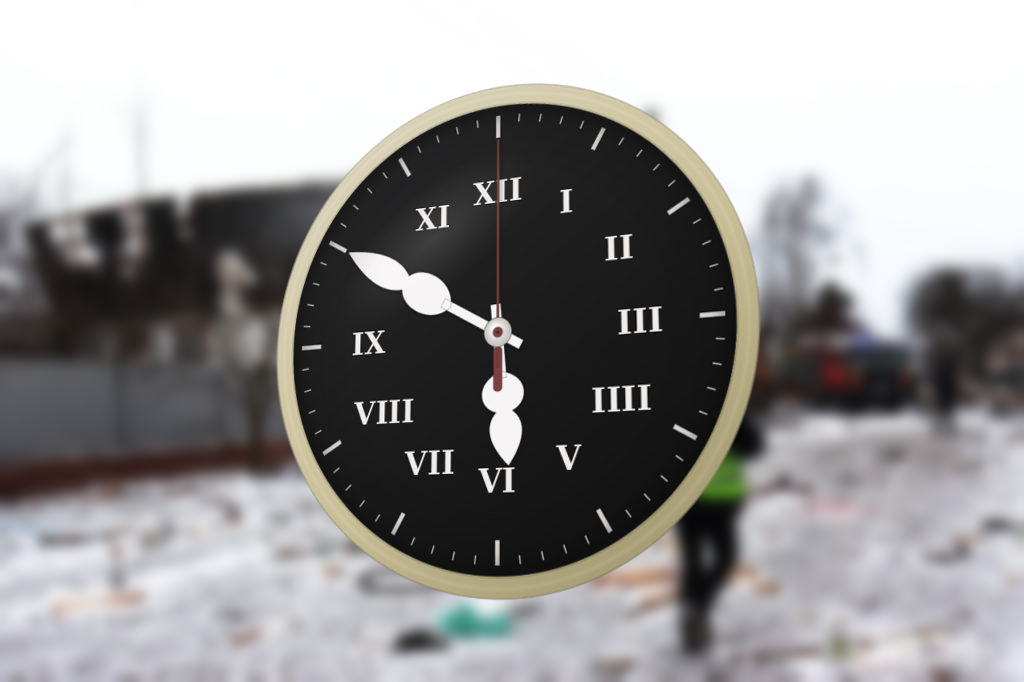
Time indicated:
5h50m00s
